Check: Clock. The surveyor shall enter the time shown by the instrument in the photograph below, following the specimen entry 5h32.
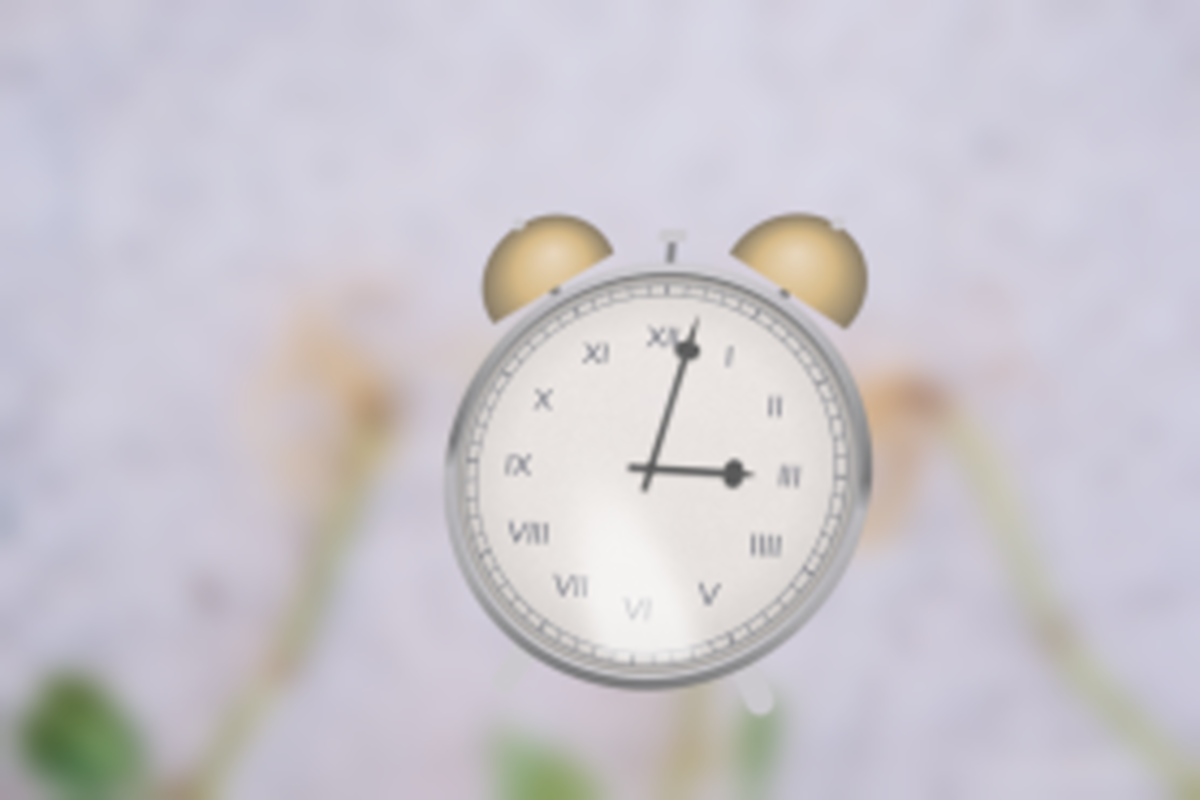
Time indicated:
3h02
